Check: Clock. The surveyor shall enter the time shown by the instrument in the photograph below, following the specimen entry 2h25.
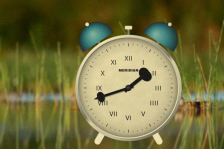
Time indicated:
1h42
